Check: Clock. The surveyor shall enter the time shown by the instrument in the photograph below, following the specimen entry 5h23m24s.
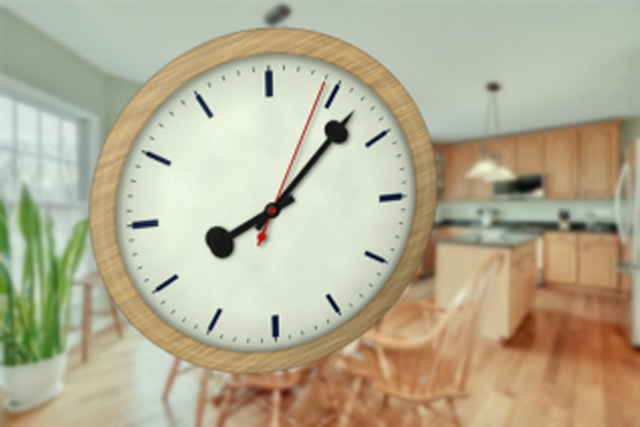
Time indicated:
8h07m04s
